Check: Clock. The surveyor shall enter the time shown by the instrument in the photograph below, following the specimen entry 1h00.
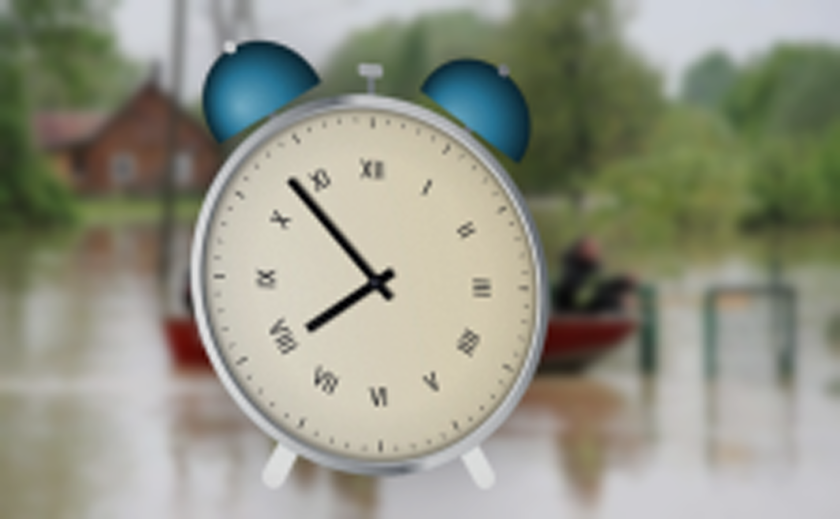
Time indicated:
7h53
